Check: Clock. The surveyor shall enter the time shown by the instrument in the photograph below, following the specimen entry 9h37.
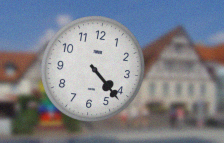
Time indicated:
4h22
